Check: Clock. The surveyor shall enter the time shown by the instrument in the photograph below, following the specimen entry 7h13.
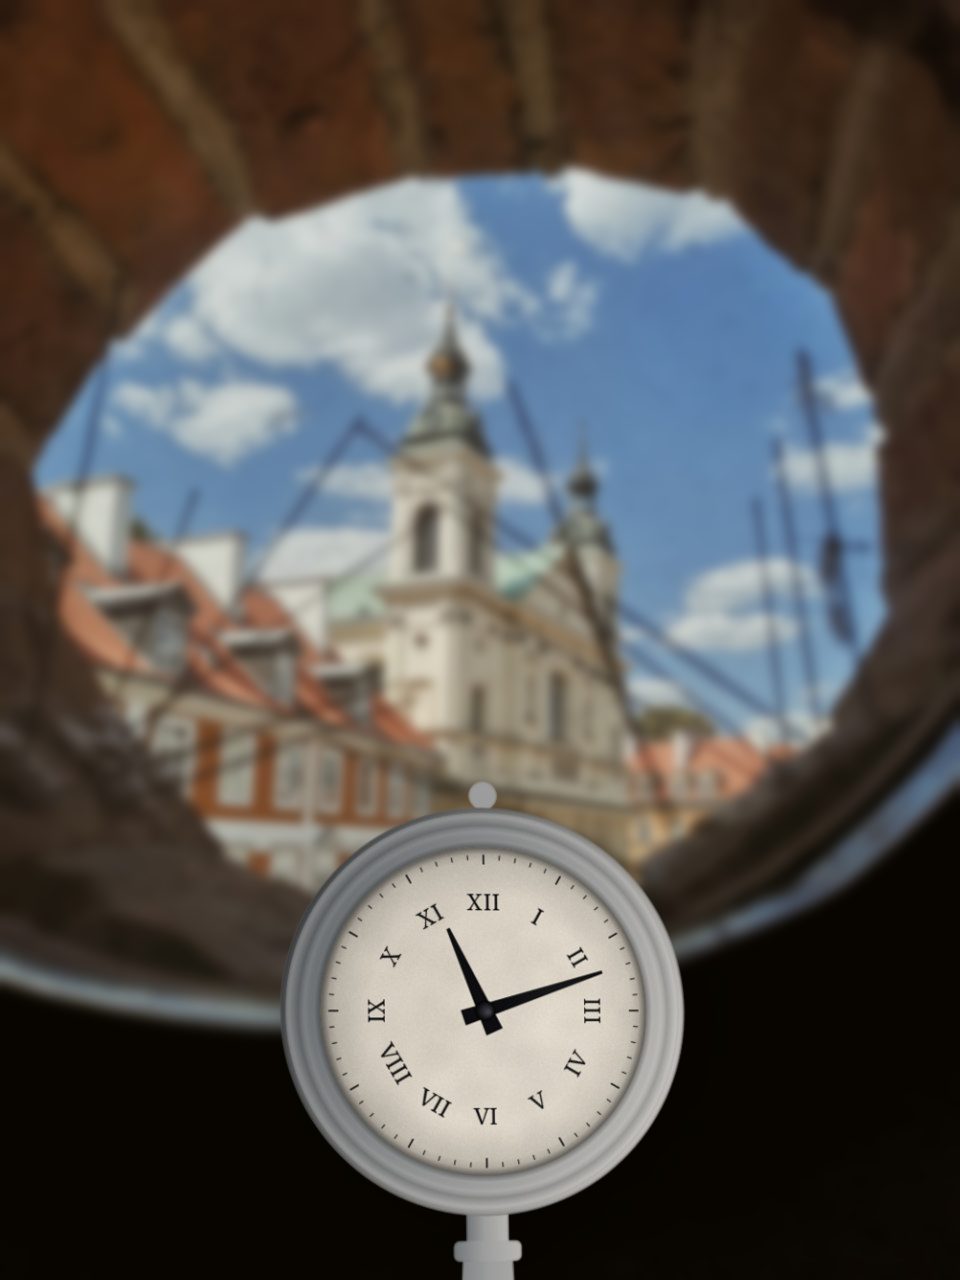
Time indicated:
11h12
